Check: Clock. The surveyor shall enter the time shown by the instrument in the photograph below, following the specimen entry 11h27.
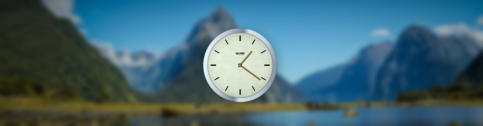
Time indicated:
1h21
